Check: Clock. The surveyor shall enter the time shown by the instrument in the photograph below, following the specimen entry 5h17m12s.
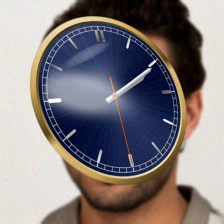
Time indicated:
2h10m30s
